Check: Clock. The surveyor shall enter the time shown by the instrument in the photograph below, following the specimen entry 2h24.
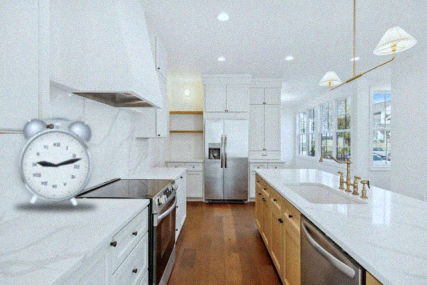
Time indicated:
9h12
